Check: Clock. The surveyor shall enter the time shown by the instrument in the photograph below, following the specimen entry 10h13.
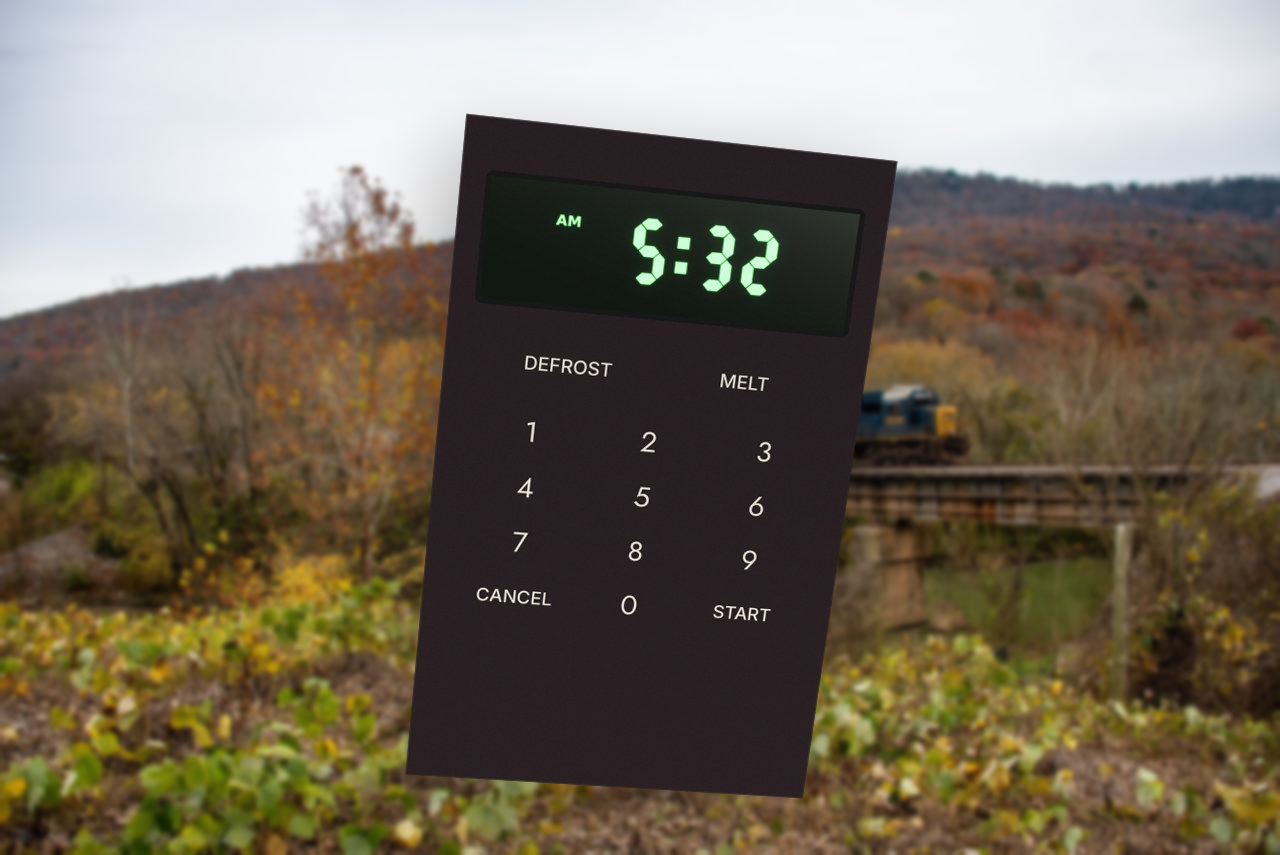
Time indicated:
5h32
